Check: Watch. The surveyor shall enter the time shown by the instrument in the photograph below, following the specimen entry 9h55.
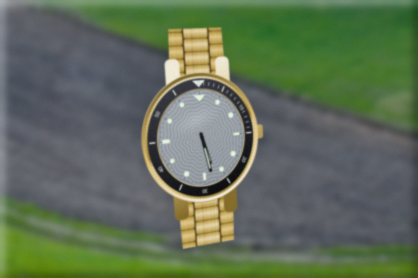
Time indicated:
5h28
